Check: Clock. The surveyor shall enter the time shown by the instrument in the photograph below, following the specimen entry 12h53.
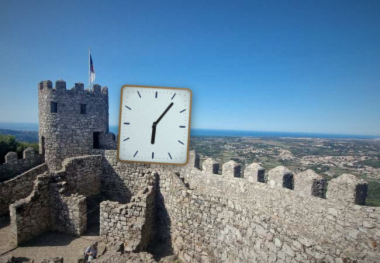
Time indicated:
6h06
